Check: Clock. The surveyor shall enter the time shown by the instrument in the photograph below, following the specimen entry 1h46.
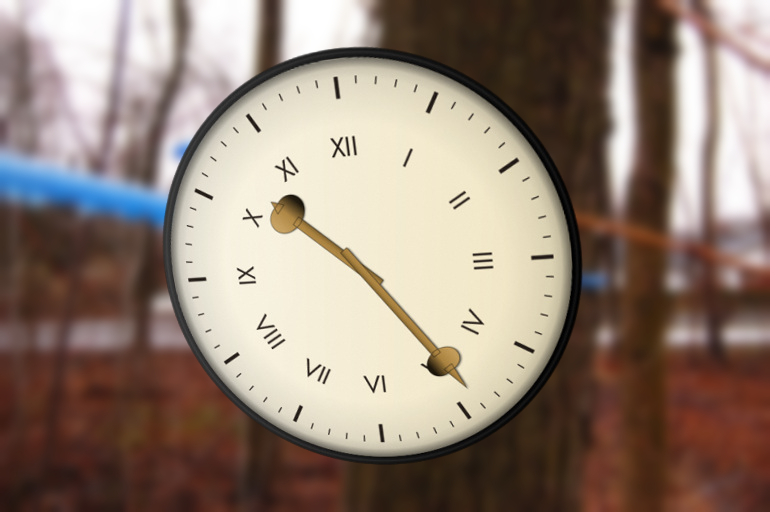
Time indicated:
10h24
